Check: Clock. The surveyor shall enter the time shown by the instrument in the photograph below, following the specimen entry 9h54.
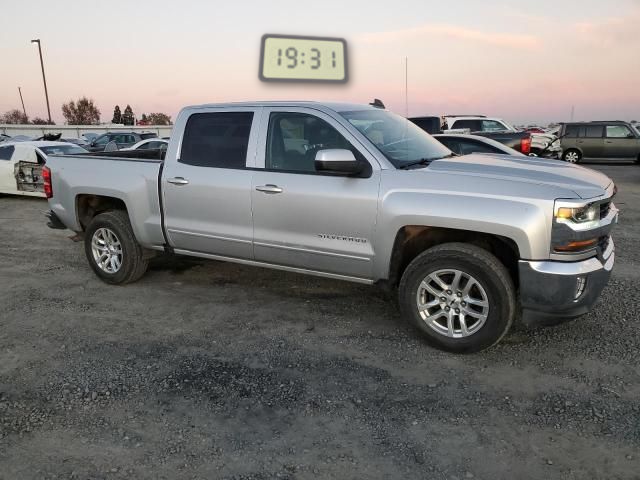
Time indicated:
19h31
